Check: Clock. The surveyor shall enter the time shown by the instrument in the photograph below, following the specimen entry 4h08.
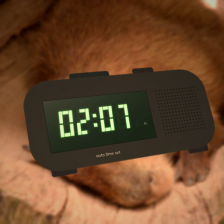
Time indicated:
2h07
